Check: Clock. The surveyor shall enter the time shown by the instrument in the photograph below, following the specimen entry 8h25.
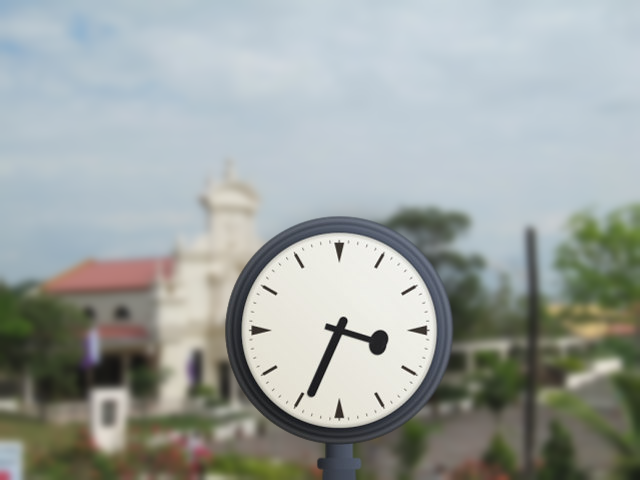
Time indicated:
3h34
